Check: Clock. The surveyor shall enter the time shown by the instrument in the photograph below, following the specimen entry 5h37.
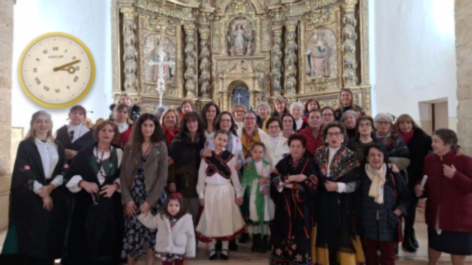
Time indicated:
3h12
